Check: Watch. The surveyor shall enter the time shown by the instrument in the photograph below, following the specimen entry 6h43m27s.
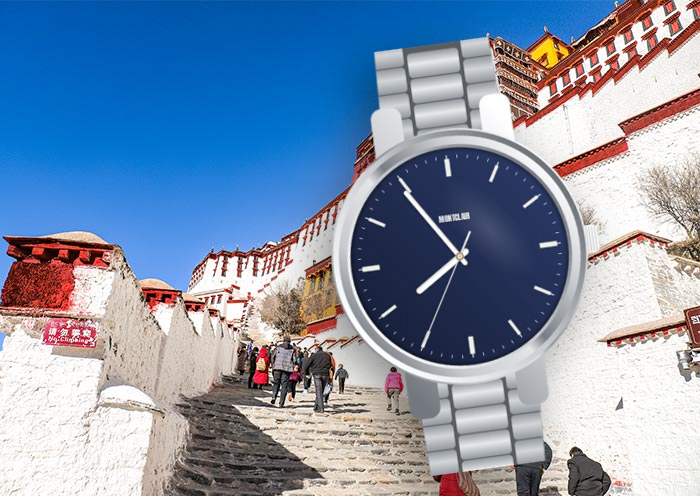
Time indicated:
7h54m35s
